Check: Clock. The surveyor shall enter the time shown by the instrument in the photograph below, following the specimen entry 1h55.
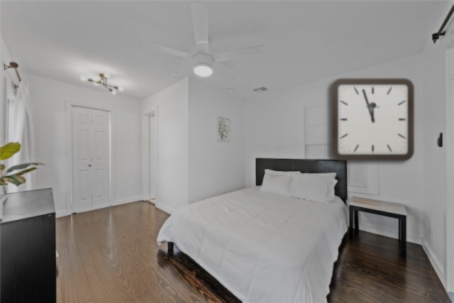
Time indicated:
11h57
